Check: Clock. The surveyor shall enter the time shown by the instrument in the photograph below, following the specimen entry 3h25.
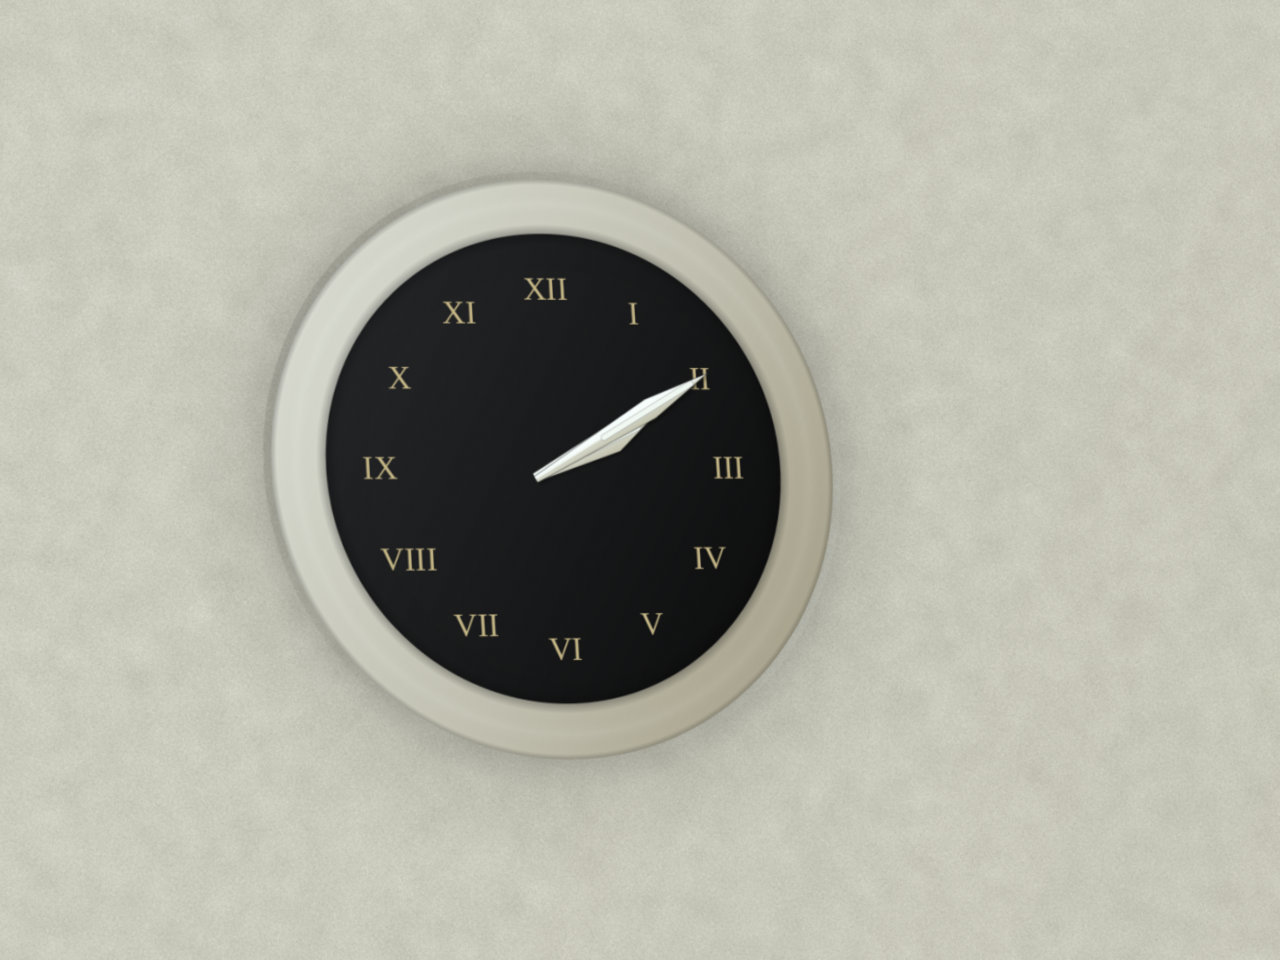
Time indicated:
2h10
